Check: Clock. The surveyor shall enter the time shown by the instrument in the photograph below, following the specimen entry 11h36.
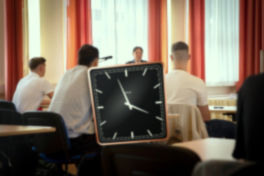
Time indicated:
3h57
